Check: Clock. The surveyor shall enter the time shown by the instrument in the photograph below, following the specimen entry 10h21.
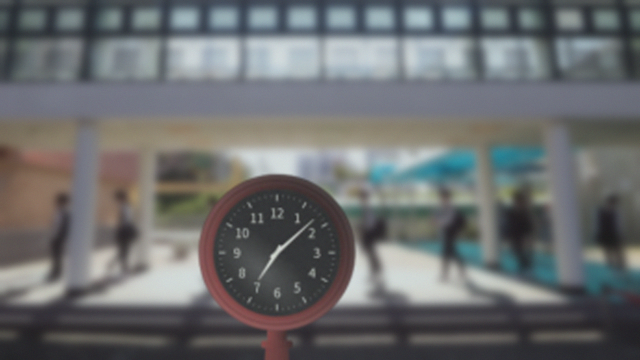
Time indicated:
7h08
